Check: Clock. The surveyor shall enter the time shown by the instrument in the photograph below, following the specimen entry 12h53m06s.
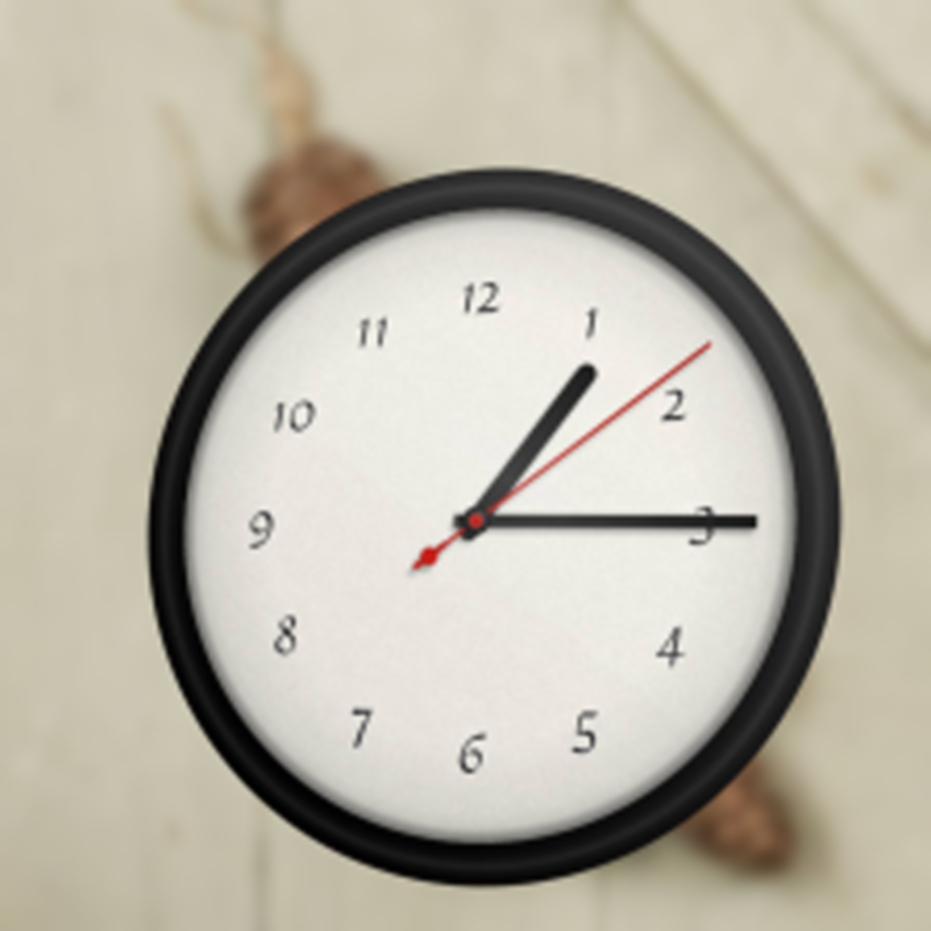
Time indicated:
1h15m09s
